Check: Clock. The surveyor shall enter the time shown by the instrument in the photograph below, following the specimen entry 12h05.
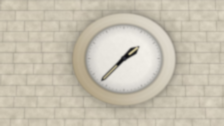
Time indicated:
1h37
